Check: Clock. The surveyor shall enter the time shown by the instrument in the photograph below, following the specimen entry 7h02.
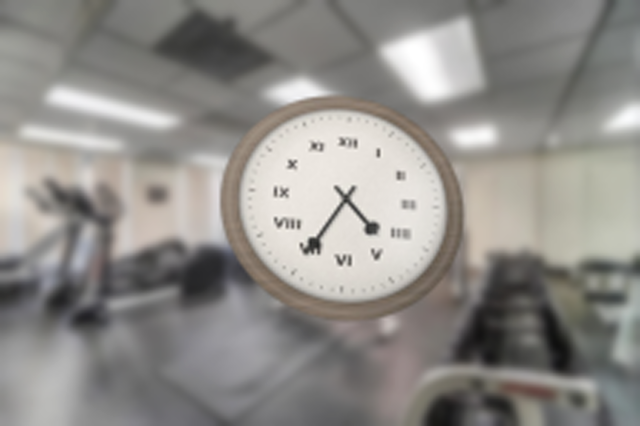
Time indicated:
4h35
